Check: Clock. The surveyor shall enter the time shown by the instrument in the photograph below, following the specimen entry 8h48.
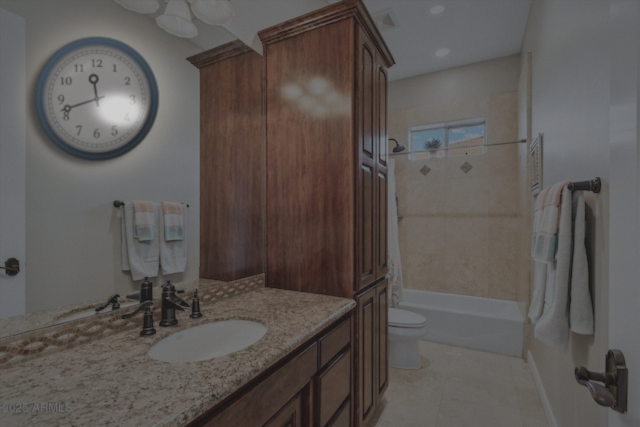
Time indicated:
11h42
